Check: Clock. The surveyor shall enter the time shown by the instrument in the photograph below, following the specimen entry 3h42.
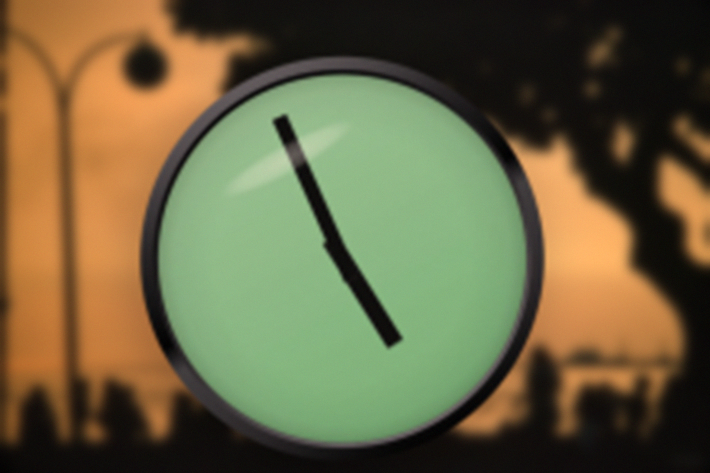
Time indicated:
4h56
